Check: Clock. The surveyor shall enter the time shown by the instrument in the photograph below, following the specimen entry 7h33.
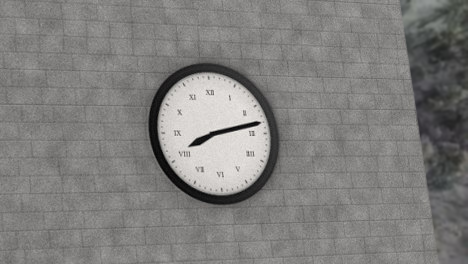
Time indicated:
8h13
